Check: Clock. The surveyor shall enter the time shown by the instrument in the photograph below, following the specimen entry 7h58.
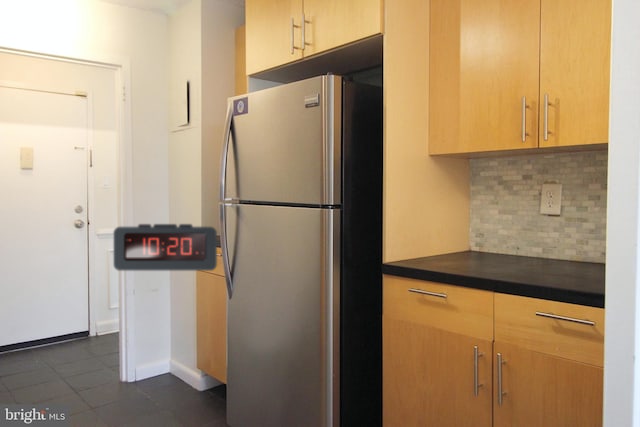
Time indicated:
10h20
